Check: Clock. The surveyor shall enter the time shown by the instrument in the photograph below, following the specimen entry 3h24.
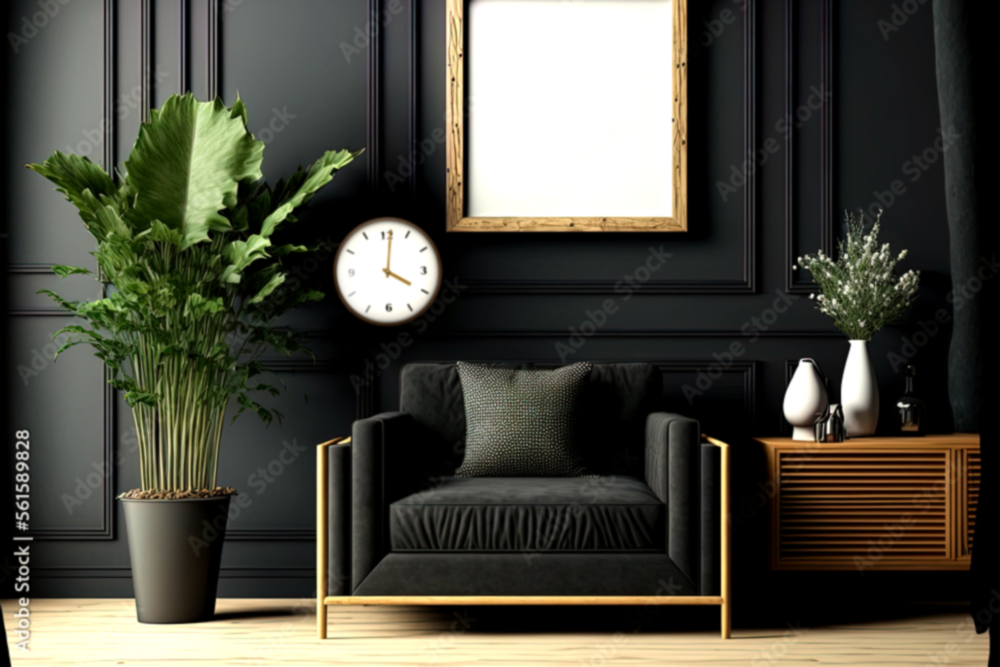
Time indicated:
4h01
